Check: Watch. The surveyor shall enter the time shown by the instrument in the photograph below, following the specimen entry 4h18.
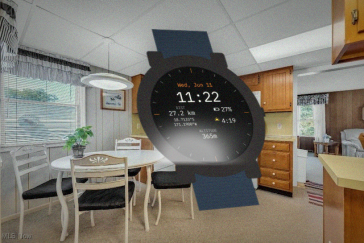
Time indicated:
11h22
